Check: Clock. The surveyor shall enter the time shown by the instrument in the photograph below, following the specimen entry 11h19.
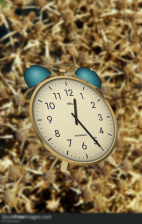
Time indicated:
12h25
